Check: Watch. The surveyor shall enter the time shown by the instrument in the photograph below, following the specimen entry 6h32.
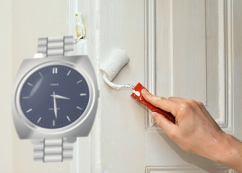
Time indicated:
3h29
